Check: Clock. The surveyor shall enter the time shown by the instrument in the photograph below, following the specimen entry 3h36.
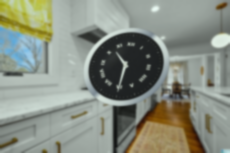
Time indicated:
10h30
